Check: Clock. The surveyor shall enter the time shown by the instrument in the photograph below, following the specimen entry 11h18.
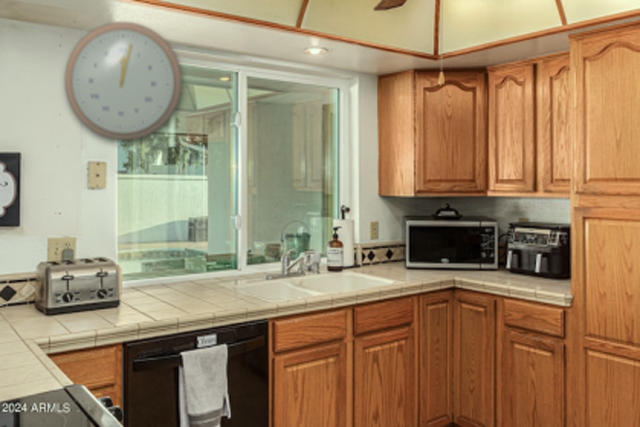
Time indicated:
12h02
